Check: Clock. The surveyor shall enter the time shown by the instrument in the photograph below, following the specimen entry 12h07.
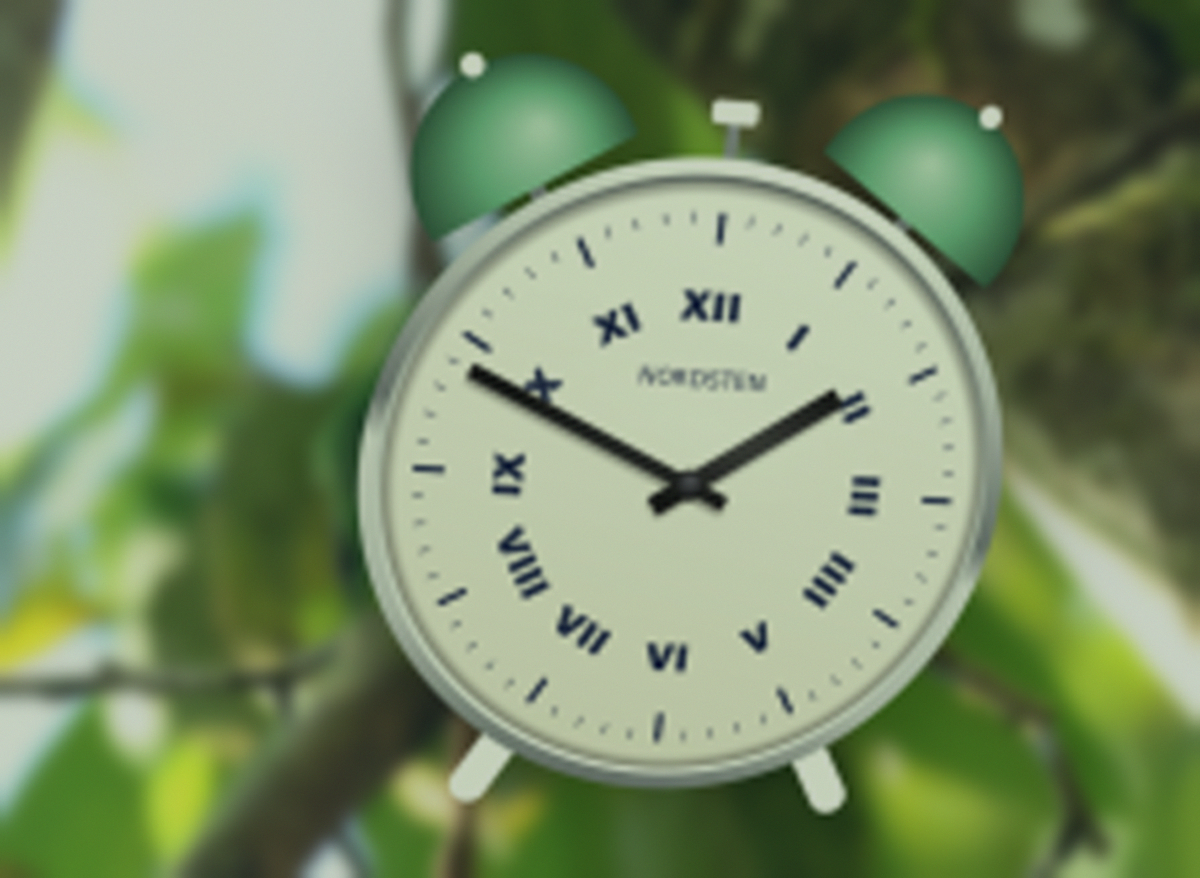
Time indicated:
1h49
